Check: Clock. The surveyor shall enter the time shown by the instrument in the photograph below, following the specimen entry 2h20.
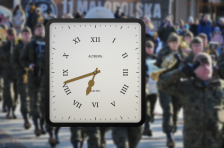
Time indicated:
6h42
